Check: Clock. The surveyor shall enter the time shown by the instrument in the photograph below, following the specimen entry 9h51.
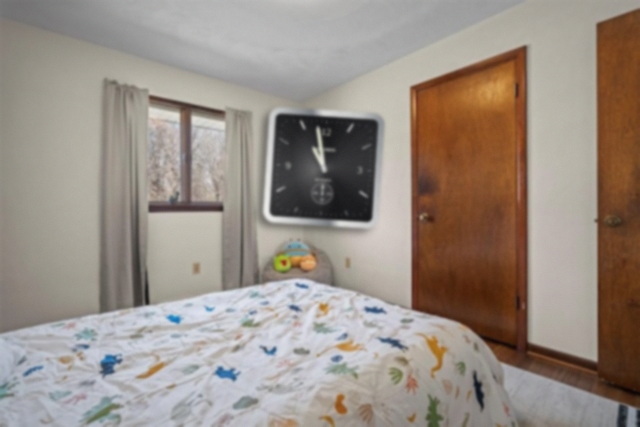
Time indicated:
10h58
